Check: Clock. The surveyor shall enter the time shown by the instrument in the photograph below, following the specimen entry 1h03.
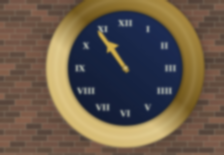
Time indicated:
10h54
